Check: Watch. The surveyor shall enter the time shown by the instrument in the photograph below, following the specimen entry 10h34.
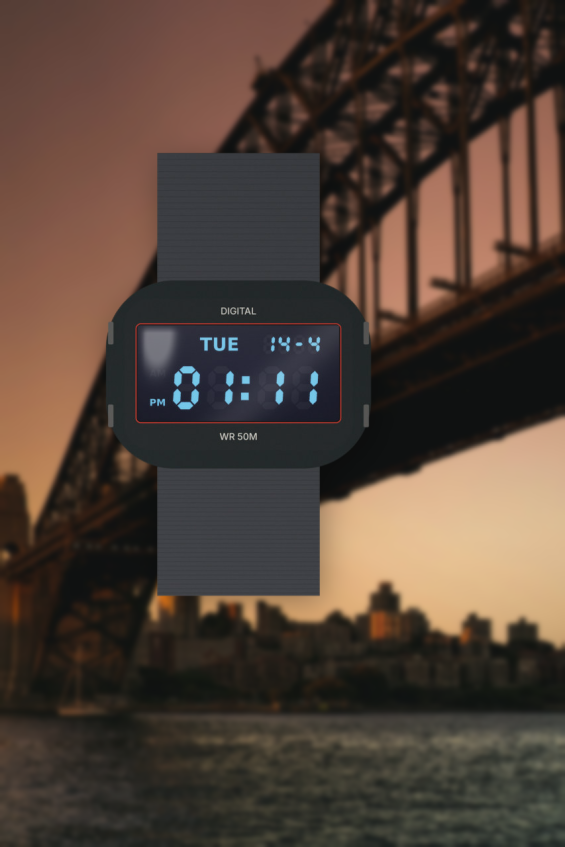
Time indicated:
1h11
